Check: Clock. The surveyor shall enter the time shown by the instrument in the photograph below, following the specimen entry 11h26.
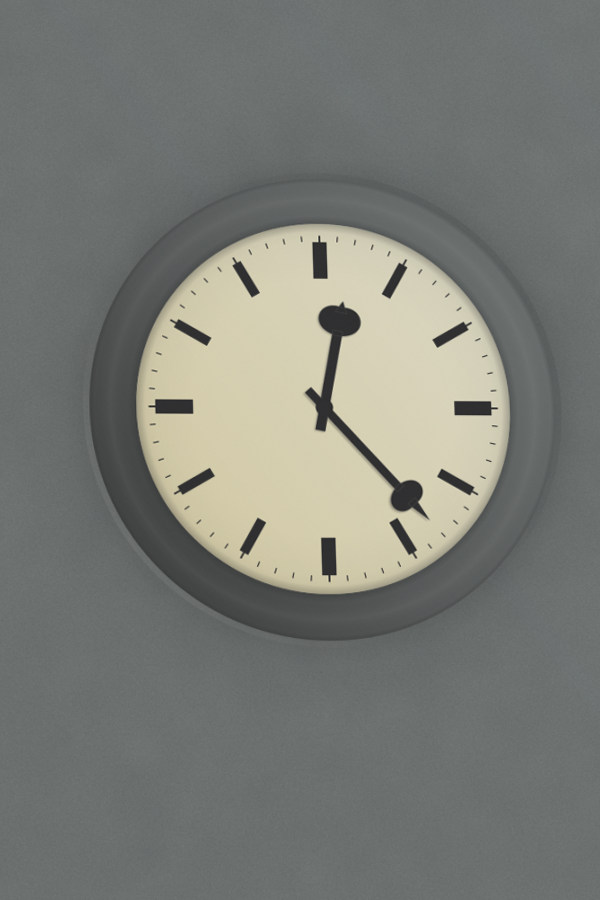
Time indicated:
12h23
